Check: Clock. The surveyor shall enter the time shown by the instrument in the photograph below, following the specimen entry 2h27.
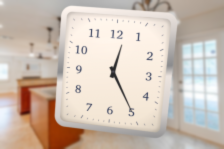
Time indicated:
12h25
